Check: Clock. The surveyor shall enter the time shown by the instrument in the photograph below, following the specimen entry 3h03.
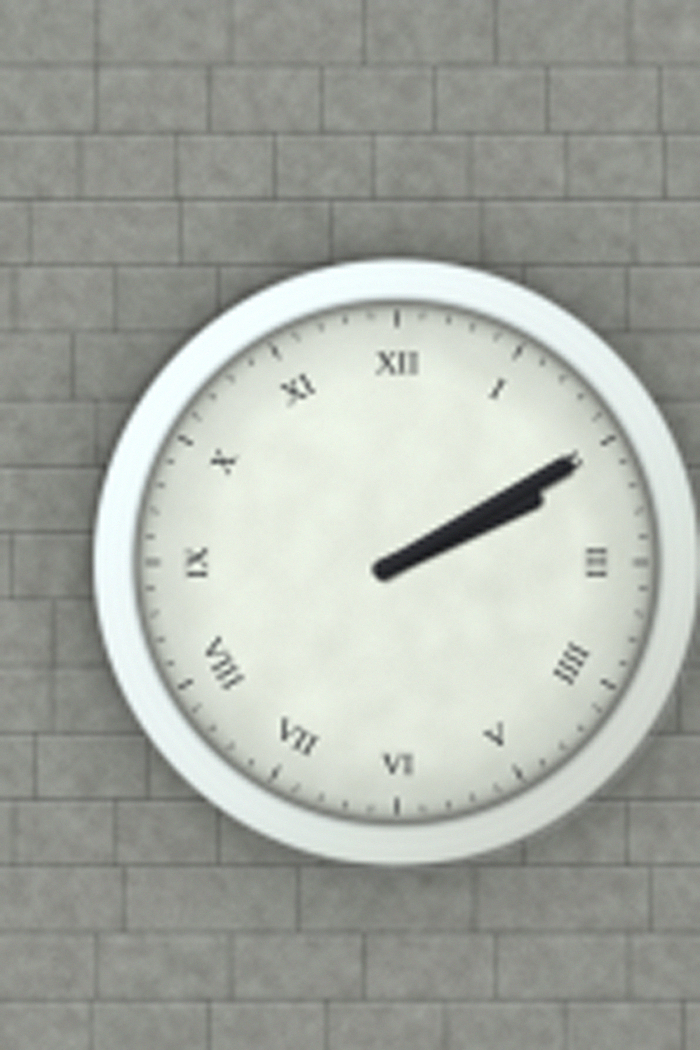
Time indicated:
2h10
